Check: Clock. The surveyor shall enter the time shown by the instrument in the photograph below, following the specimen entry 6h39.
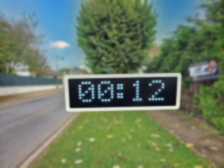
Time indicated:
0h12
